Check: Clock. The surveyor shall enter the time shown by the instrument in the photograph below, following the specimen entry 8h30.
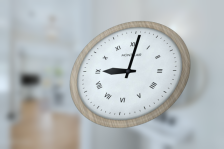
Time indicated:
9h01
